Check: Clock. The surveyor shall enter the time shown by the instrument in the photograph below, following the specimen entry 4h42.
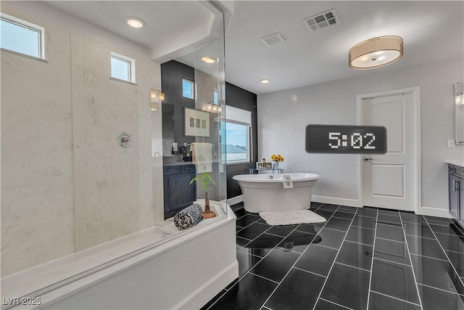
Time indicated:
5h02
